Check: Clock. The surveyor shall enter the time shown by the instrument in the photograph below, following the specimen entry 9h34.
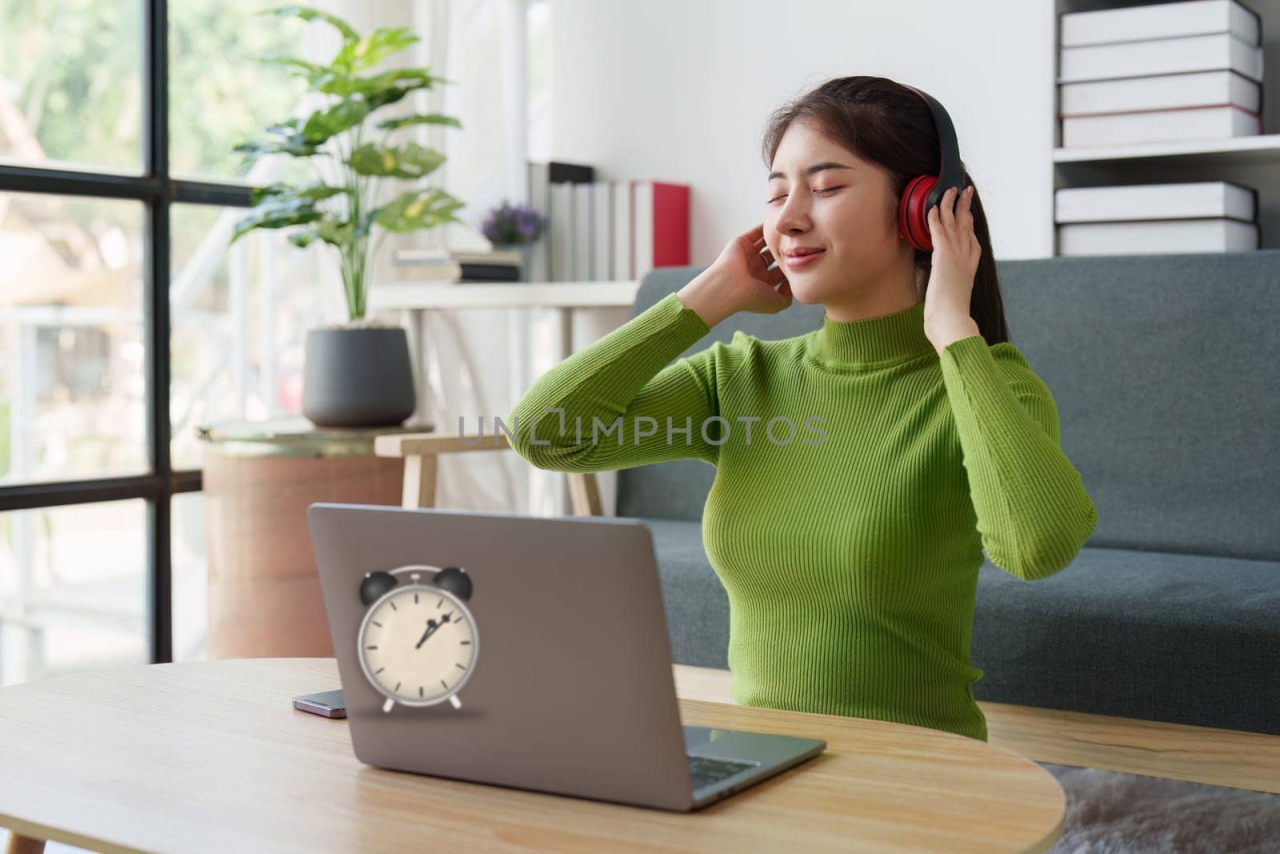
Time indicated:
1h08
